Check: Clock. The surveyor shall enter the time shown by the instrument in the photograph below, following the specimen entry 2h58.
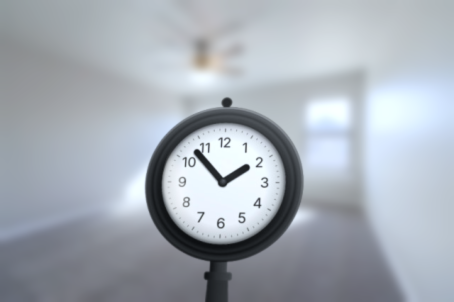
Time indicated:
1h53
